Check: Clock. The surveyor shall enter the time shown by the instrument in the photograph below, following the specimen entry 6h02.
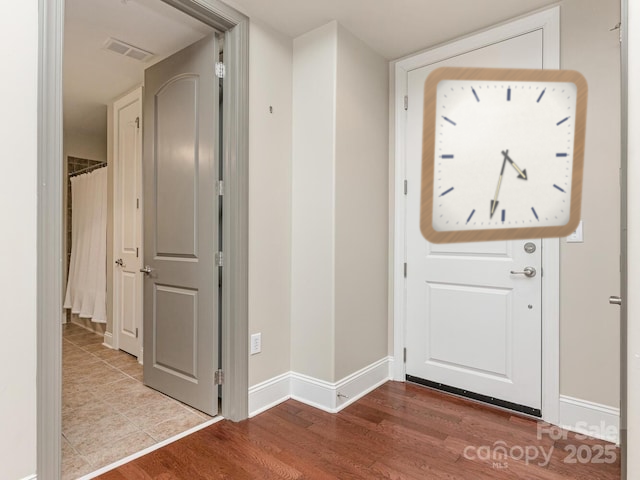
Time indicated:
4h32
